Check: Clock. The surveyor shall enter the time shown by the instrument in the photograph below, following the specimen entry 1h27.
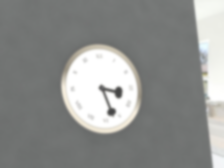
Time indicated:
3h27
